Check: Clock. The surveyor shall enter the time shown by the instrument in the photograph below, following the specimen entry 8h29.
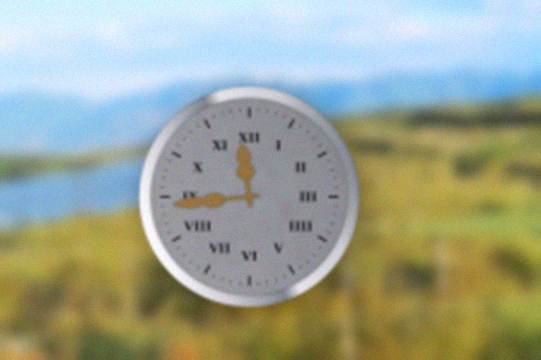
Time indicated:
11h44
